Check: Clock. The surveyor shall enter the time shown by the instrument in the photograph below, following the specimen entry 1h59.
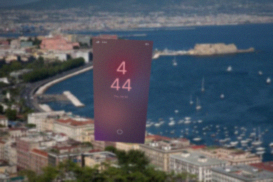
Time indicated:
4h44
